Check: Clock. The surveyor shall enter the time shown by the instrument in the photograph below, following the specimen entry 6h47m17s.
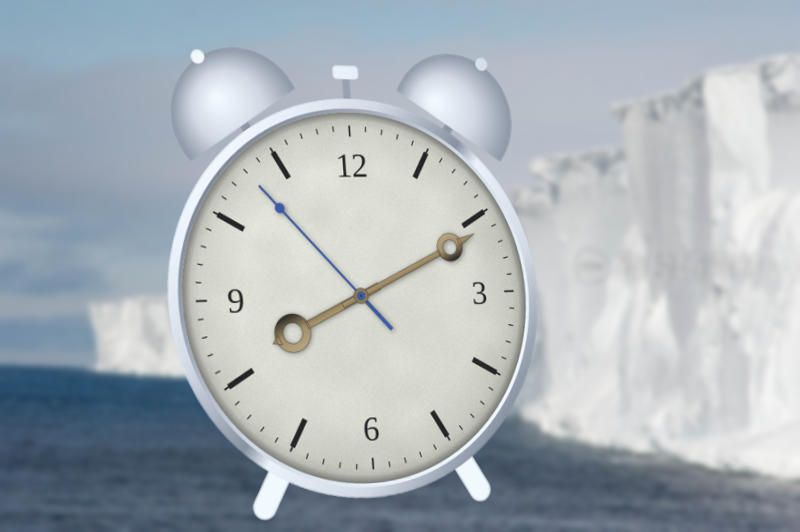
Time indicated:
8h10m53s
